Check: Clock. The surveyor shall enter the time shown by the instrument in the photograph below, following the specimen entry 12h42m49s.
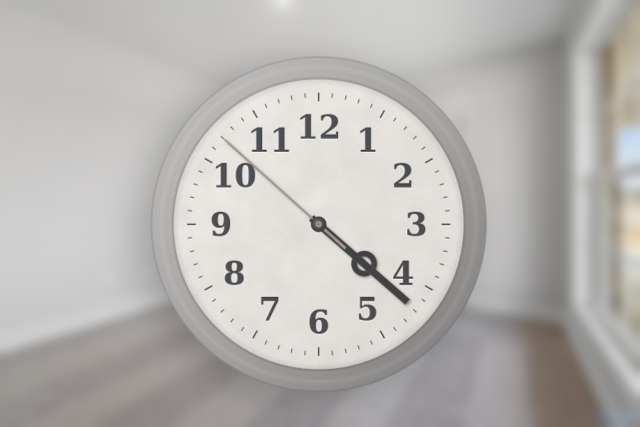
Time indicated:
4h21m52s
